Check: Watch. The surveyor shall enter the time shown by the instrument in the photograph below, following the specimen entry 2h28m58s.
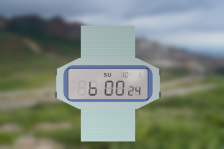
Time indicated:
6h00m24s
